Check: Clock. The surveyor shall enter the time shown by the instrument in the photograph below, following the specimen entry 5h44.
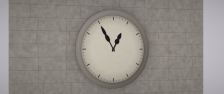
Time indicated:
12h55
